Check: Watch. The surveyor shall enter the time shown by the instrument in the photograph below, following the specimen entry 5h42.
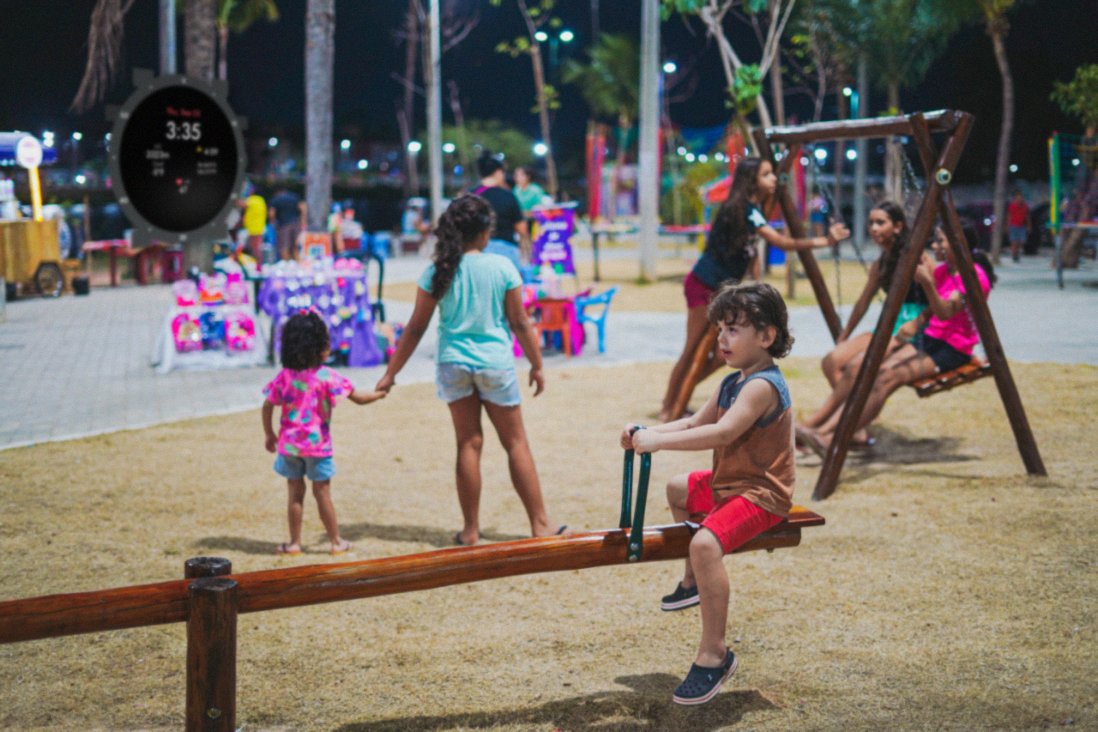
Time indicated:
3h35
